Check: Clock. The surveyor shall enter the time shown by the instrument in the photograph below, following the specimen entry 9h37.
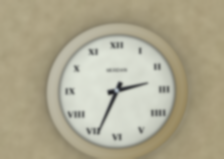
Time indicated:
2h34
